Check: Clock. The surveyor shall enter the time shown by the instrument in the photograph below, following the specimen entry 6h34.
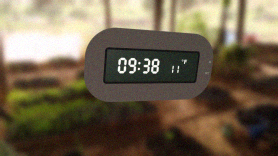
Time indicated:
9h38
